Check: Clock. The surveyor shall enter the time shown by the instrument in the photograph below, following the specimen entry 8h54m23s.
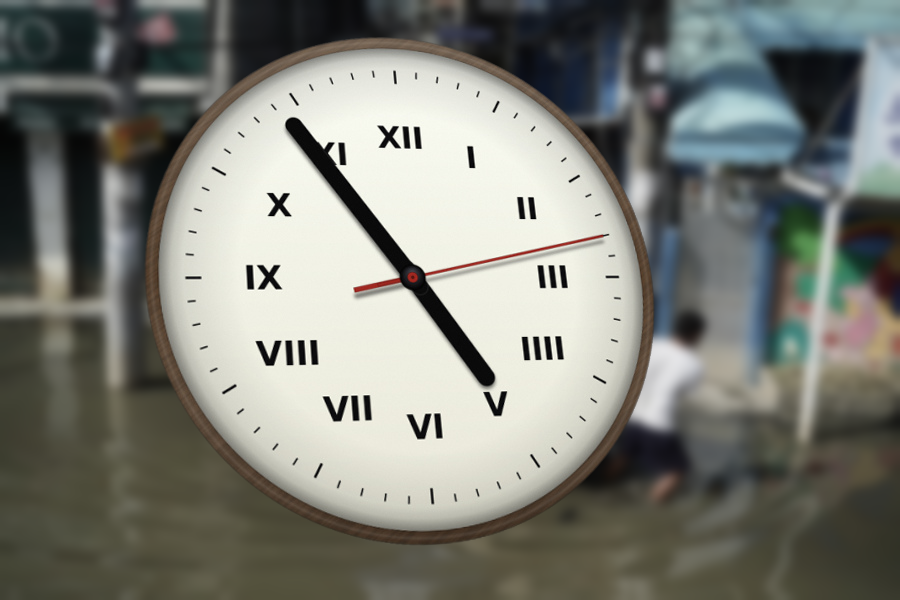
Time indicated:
4h54m13s
